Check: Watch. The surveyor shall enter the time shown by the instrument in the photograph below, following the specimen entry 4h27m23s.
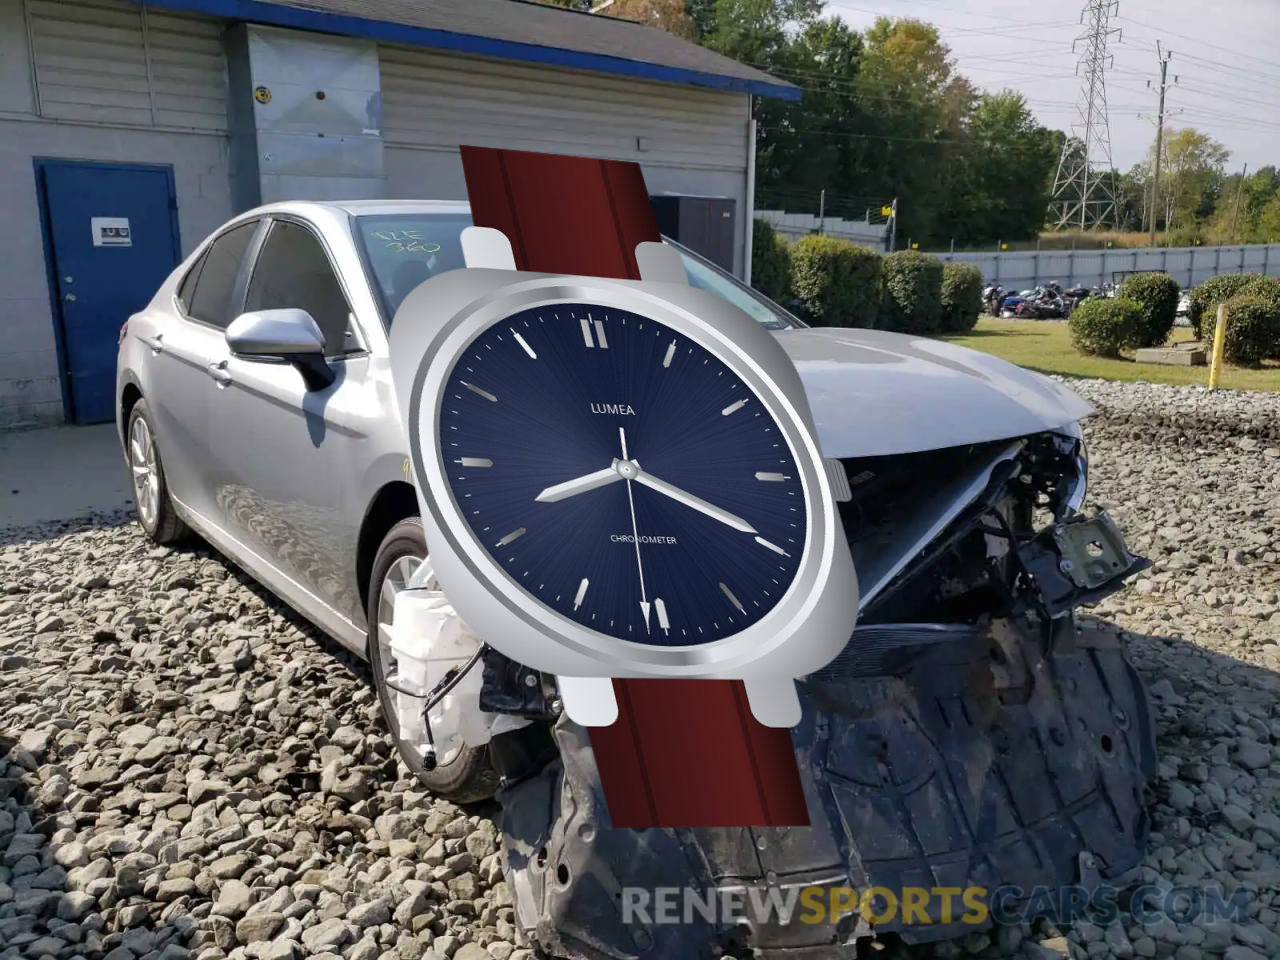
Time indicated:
8h19m31s
